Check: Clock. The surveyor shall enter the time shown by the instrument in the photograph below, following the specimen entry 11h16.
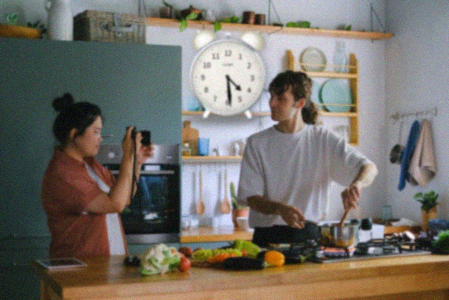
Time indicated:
4h29
